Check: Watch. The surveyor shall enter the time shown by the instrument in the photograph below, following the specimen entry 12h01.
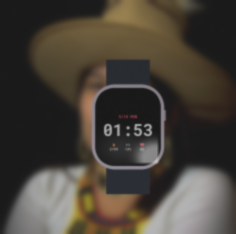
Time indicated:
1h53
